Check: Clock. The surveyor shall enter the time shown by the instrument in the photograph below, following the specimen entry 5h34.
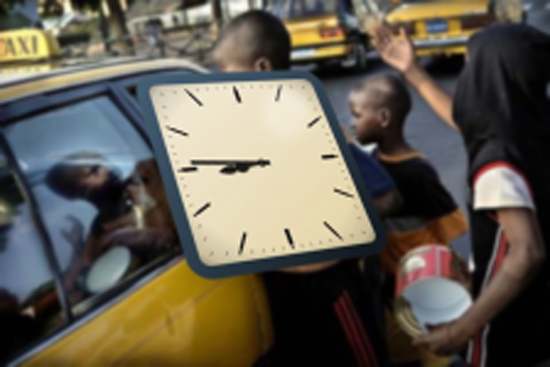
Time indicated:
8h46
